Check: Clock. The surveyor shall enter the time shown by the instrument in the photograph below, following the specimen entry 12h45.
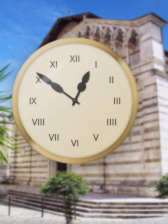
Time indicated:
12h51
